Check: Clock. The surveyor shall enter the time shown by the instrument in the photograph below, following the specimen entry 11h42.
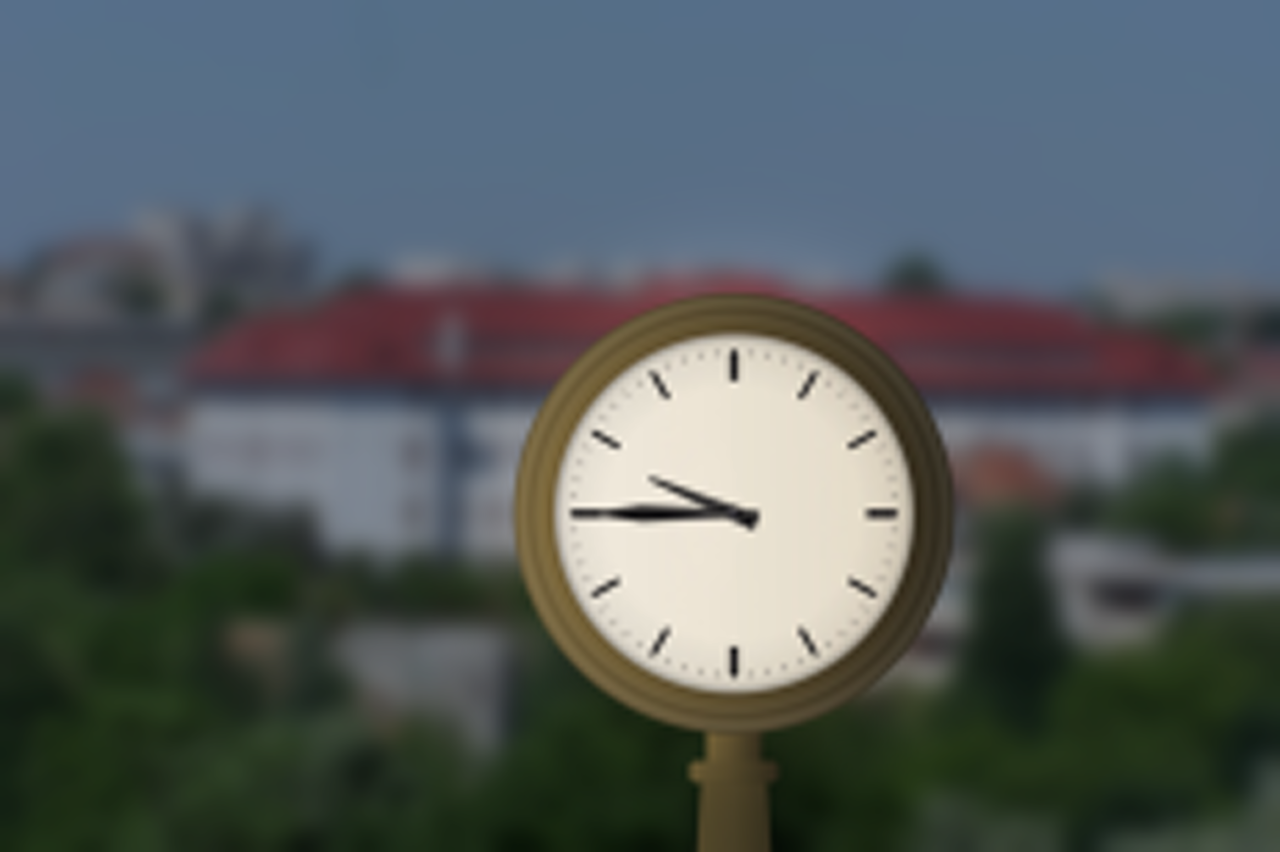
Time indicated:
9h45
